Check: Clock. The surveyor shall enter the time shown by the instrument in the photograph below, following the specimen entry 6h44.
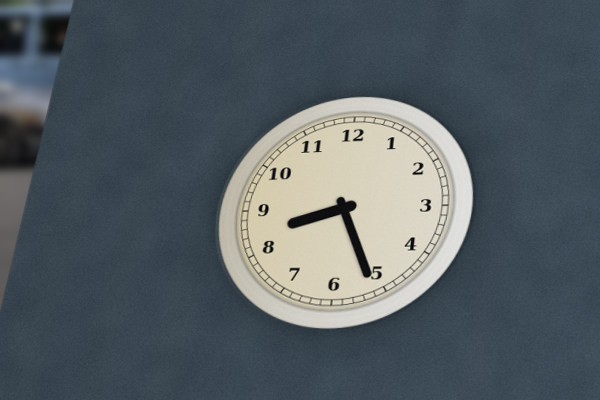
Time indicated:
8h26
